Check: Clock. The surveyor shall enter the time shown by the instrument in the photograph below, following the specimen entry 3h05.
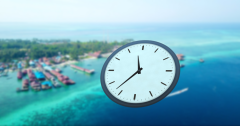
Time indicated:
11h37
